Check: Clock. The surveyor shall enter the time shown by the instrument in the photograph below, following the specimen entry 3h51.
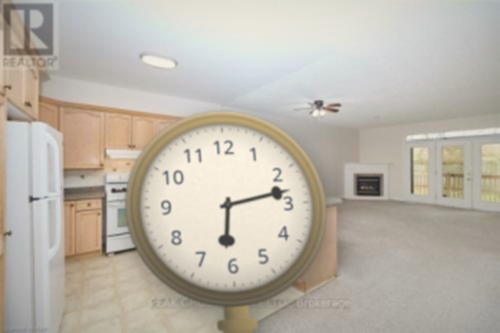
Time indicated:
6h13
